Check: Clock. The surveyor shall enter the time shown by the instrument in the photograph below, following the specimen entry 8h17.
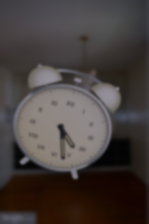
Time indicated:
4h27
